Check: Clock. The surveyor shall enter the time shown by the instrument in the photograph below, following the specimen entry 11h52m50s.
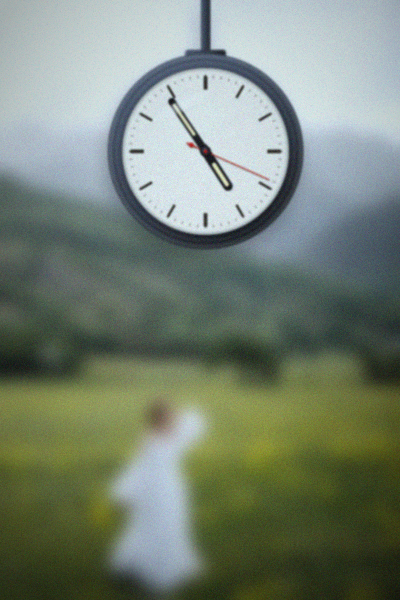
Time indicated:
4h54m19s
